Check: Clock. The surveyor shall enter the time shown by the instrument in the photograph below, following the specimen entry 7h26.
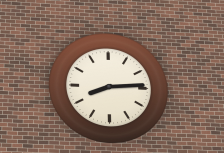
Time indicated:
8h14
